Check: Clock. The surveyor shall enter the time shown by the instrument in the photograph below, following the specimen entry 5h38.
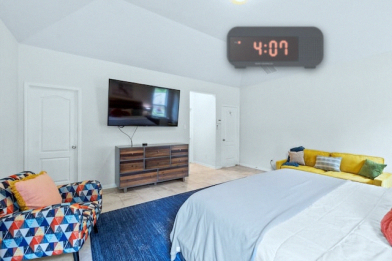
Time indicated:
4h07
